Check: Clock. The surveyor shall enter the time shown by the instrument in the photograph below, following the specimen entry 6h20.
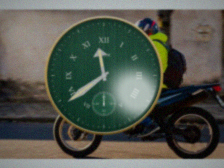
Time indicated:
11h39
